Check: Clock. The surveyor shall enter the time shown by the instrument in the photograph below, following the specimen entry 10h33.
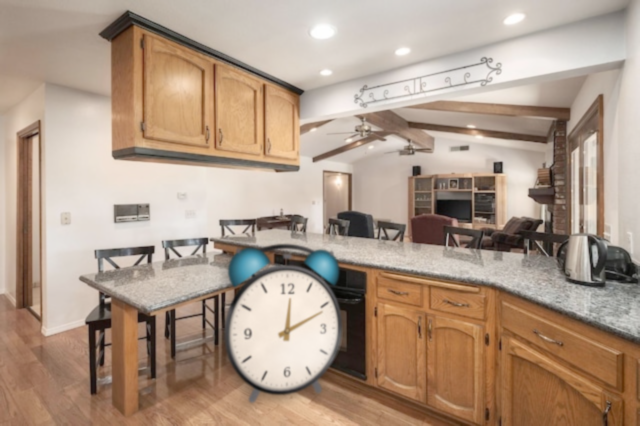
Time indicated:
12h11
